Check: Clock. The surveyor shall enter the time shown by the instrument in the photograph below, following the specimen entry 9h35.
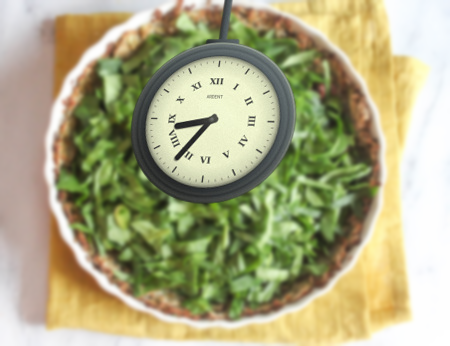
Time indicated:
8h36
